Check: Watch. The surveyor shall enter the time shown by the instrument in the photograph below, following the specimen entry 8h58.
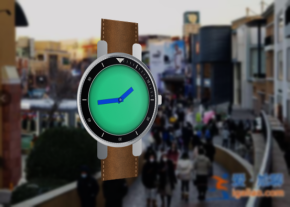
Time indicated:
1h44
